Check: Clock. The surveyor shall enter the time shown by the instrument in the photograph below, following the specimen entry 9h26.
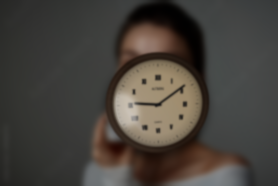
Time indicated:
9h09
